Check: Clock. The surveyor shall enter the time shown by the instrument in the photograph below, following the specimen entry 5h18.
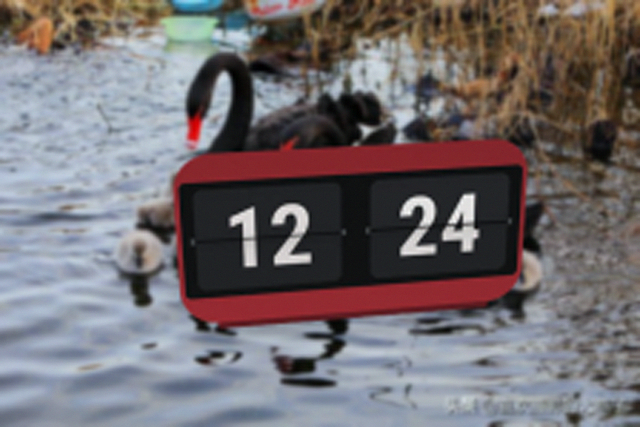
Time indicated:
12h24
